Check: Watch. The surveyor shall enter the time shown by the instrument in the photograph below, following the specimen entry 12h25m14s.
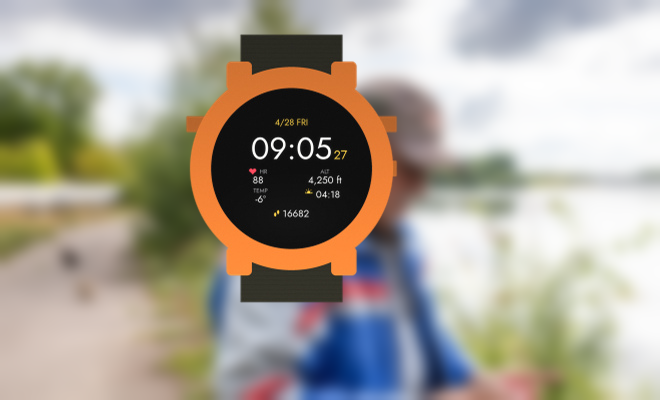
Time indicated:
9h05m27s
